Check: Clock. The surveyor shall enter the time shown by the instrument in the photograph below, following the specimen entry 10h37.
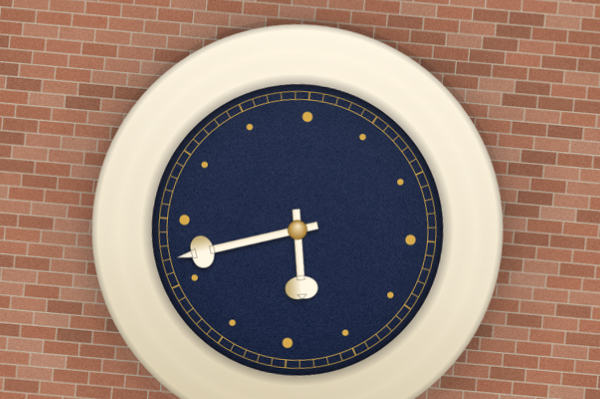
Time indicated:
5h42
